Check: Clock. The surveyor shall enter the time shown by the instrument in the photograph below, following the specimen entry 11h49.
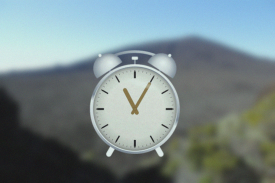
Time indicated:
11h05
